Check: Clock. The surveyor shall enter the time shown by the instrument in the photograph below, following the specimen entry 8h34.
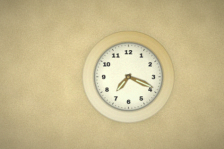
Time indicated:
7h19
